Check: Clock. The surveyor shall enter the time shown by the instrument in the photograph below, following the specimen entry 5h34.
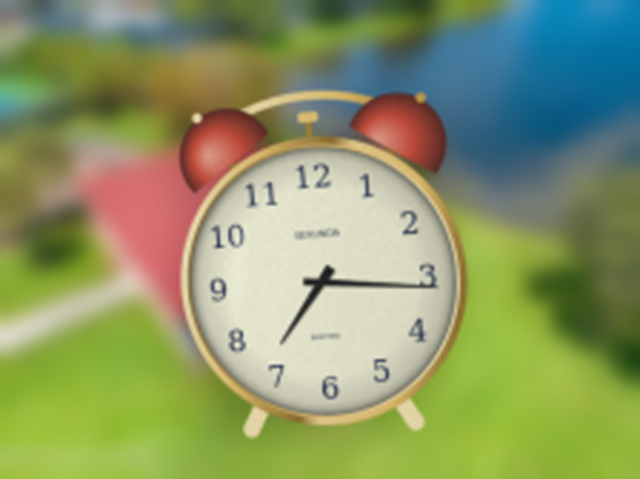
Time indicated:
7h16
